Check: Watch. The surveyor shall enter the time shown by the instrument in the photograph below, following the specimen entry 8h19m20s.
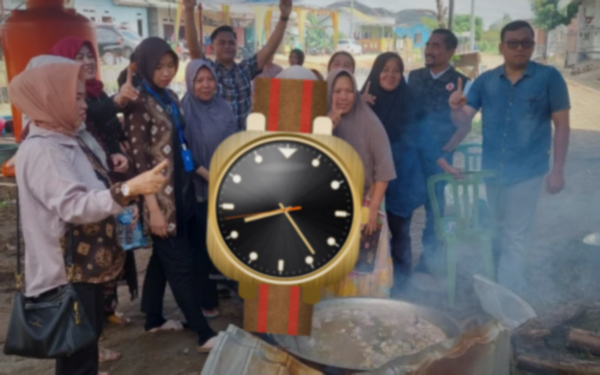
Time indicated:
8h23m43s
